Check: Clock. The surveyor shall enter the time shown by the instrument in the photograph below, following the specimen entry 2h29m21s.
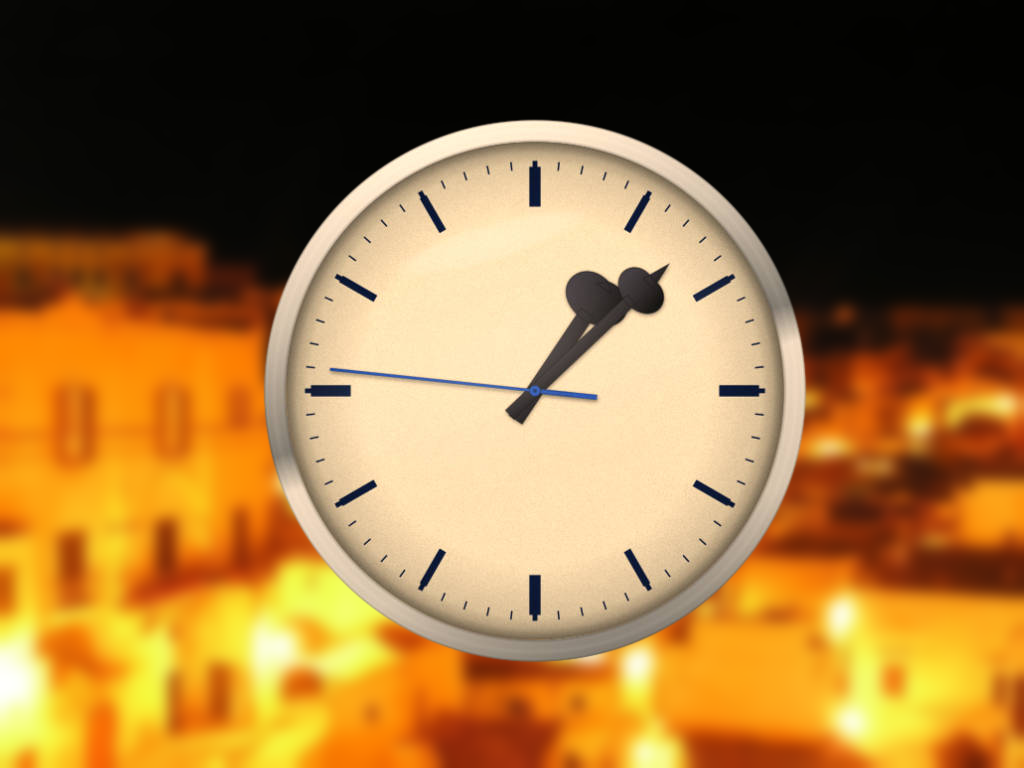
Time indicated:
1h07m46s
